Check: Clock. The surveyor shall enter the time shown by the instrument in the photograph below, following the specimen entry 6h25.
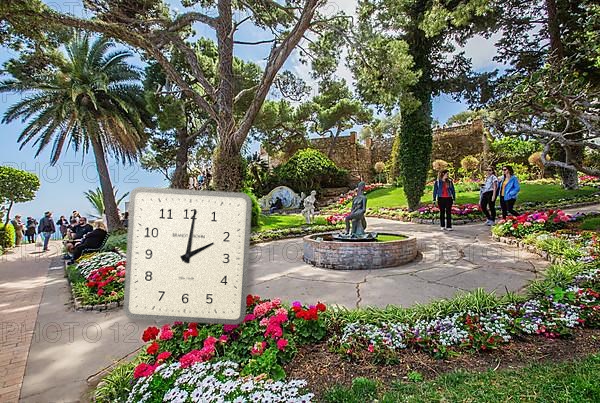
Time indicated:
2h01
